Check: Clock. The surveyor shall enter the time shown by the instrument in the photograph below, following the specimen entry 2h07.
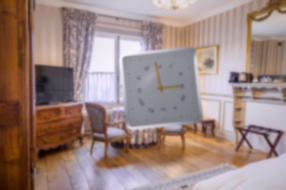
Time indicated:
2h59
